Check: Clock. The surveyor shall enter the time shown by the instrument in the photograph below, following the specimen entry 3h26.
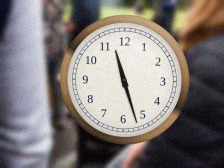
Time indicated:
11h27
